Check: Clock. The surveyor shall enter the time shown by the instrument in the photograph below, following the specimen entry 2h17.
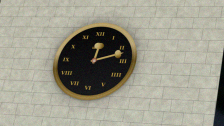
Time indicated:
12h12
